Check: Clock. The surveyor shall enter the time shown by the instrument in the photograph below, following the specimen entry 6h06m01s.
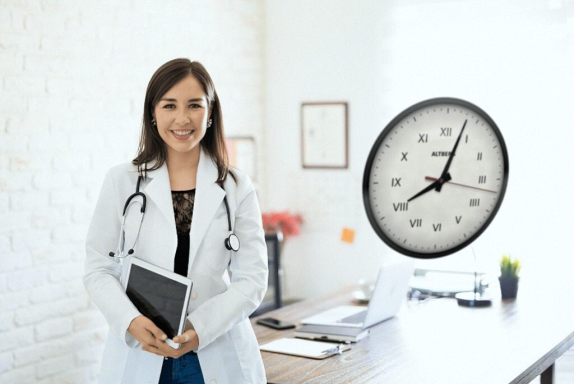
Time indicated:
8h03m17s
